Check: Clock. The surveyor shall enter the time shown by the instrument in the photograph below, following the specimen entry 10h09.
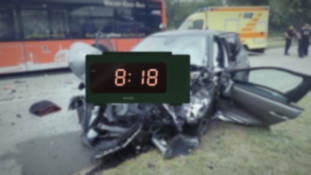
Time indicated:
8h18
